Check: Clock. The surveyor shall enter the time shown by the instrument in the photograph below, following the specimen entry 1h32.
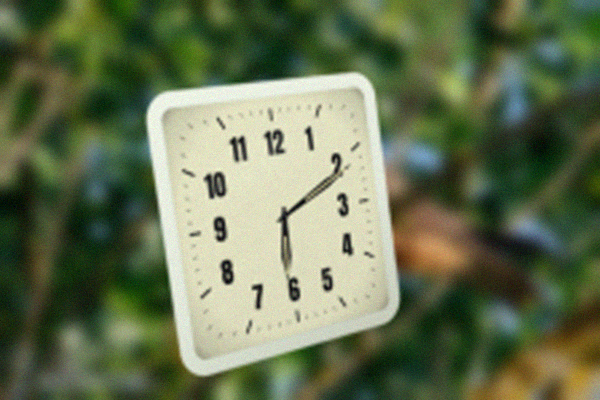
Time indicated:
6h11
